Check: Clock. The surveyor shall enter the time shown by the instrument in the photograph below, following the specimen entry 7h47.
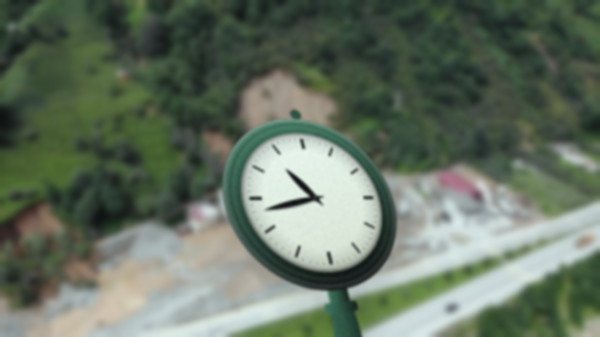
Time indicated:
10h43
